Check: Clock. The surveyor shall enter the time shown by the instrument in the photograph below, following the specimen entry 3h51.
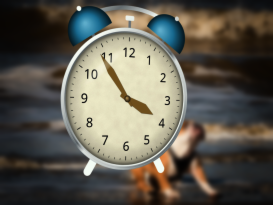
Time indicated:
3h54
